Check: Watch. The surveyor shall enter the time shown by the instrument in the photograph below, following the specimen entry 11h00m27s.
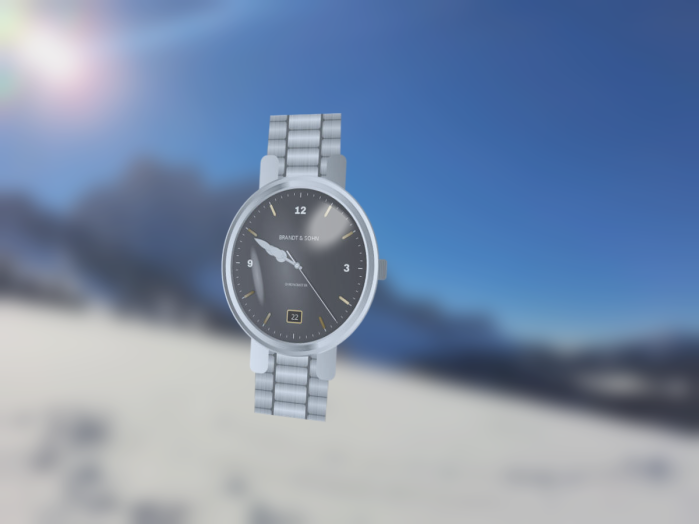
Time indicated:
9h49m23s
